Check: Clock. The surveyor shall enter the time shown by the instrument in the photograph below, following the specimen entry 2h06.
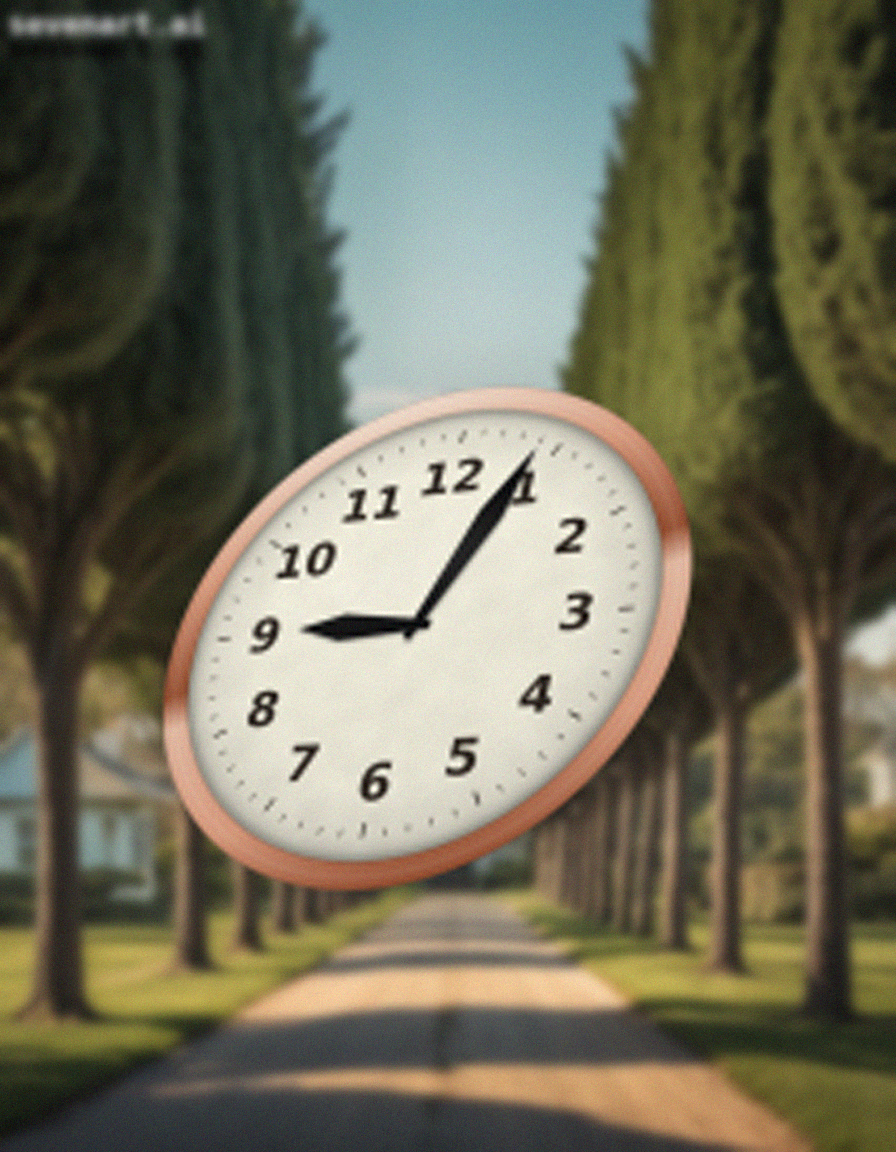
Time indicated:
9h04
